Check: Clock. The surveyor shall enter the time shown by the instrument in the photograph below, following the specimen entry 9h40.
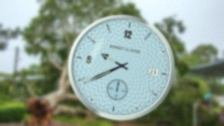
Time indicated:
9h39
